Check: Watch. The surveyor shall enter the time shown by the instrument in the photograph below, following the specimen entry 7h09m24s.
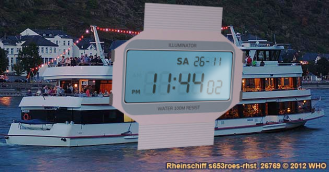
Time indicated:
11h44m02s
